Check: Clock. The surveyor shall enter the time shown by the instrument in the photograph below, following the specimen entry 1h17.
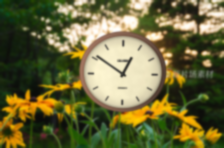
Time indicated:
12h51
